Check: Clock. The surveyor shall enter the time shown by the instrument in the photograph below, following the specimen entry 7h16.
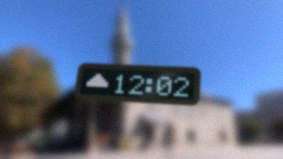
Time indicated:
12h02
